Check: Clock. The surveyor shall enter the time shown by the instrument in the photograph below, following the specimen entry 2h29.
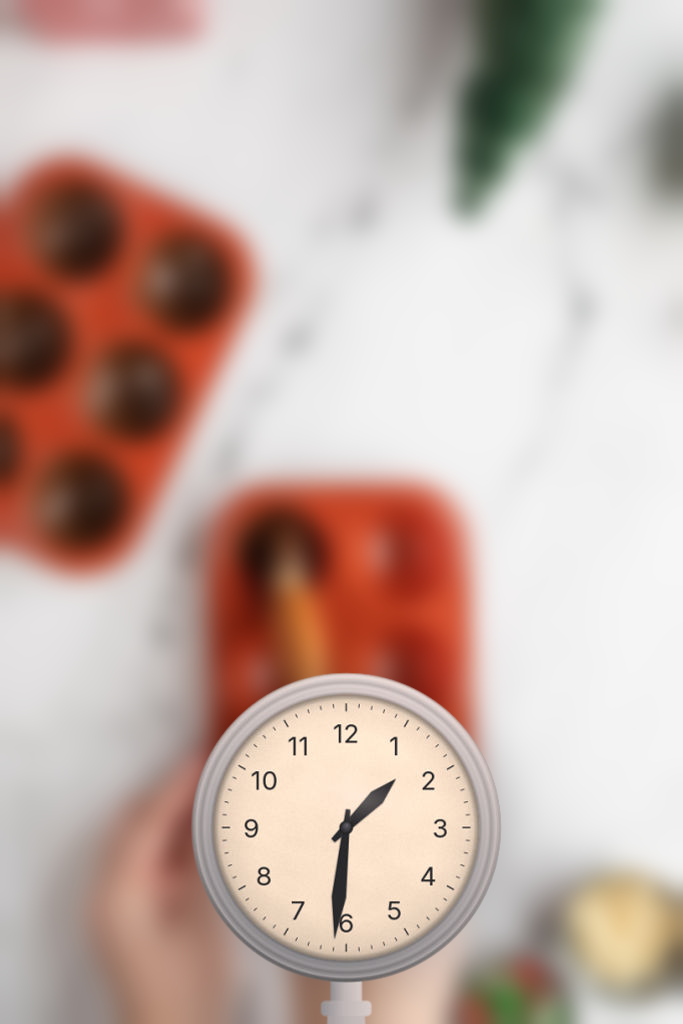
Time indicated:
1h31
